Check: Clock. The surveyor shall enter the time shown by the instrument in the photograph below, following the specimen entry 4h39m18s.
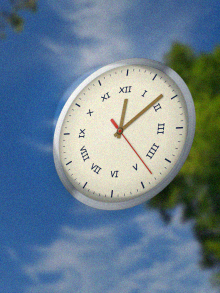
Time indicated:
12h08m23s
